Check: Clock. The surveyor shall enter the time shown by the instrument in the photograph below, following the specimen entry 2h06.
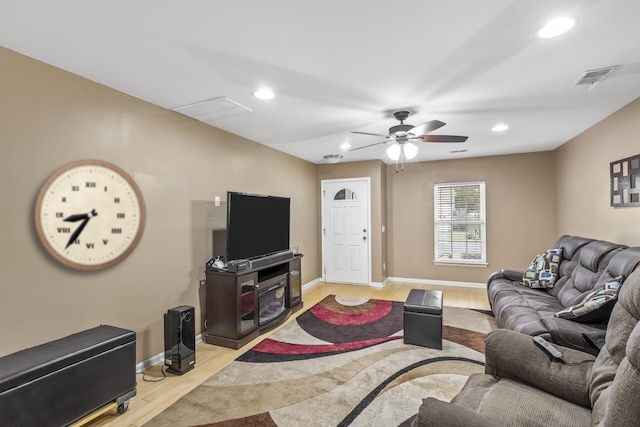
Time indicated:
8h36
